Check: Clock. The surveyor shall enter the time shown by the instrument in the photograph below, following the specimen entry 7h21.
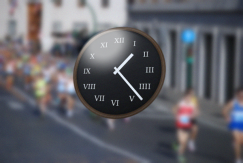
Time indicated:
1h23
